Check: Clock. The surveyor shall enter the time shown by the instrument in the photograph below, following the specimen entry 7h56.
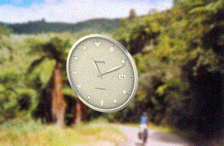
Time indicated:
11h11
